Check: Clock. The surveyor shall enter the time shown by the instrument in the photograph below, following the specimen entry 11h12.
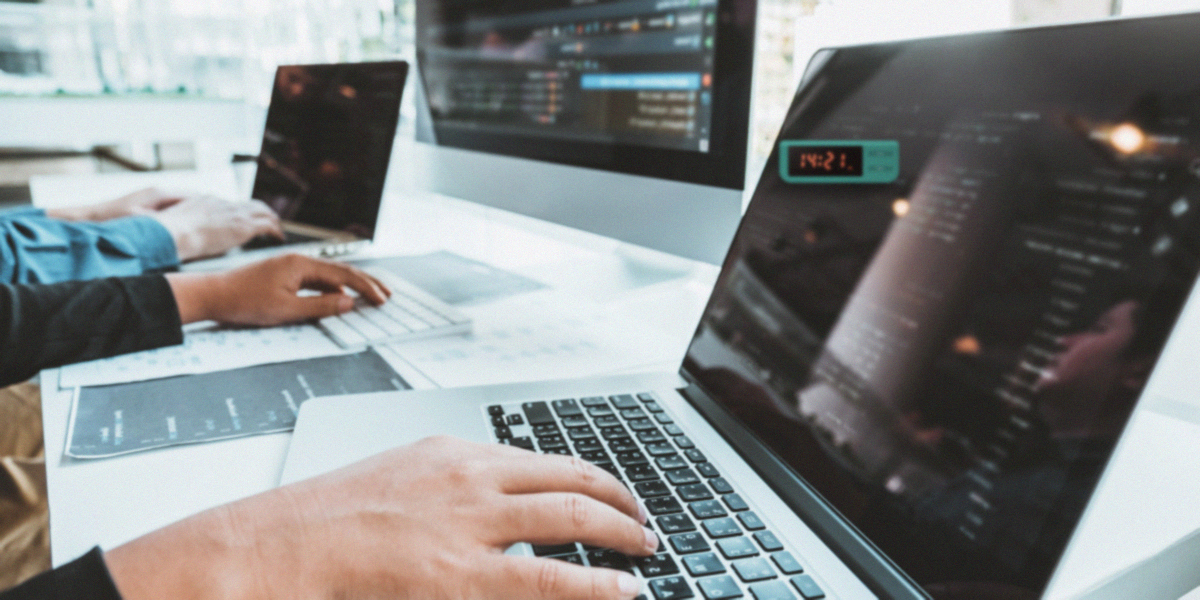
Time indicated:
14h21
